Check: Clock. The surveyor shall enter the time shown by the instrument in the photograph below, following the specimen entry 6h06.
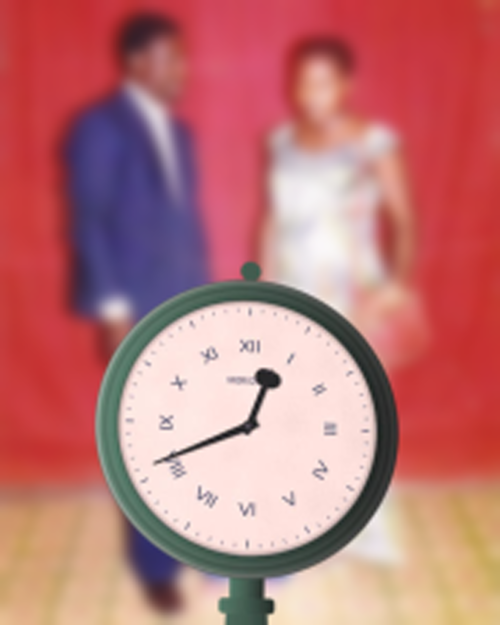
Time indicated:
12h41
